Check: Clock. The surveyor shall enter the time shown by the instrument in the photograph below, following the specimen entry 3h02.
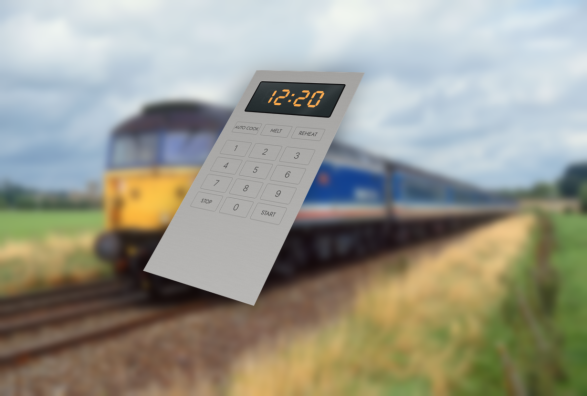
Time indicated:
12h20
